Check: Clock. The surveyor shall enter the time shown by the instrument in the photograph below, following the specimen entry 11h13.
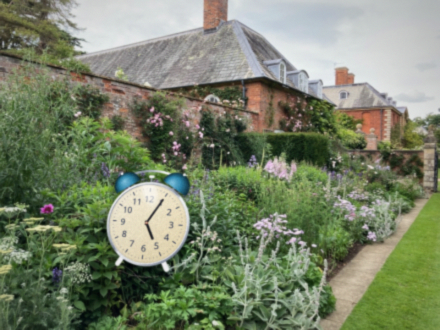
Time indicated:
5h05
